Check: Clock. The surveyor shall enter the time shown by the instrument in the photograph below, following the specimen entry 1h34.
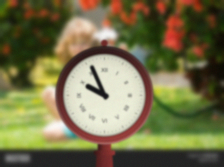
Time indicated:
9h56
